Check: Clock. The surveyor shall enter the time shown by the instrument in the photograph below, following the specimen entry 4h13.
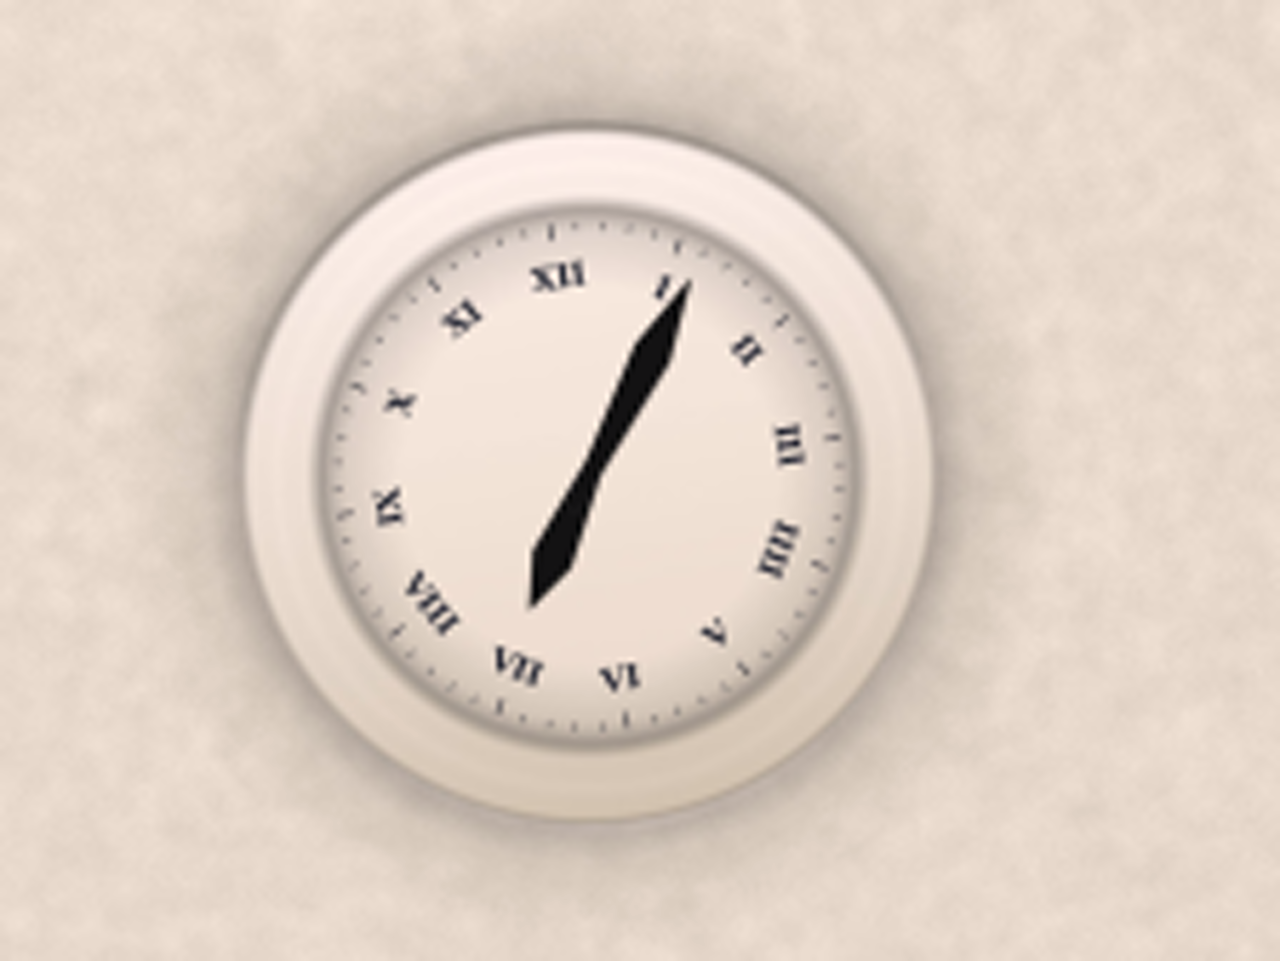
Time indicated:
7h06
